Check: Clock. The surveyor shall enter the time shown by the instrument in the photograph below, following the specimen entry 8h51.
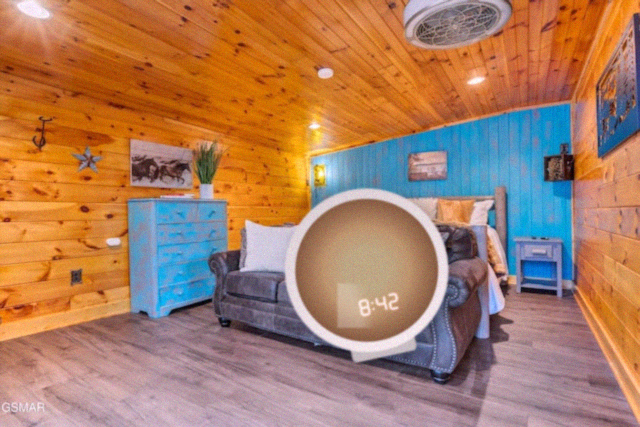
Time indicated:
8h42
